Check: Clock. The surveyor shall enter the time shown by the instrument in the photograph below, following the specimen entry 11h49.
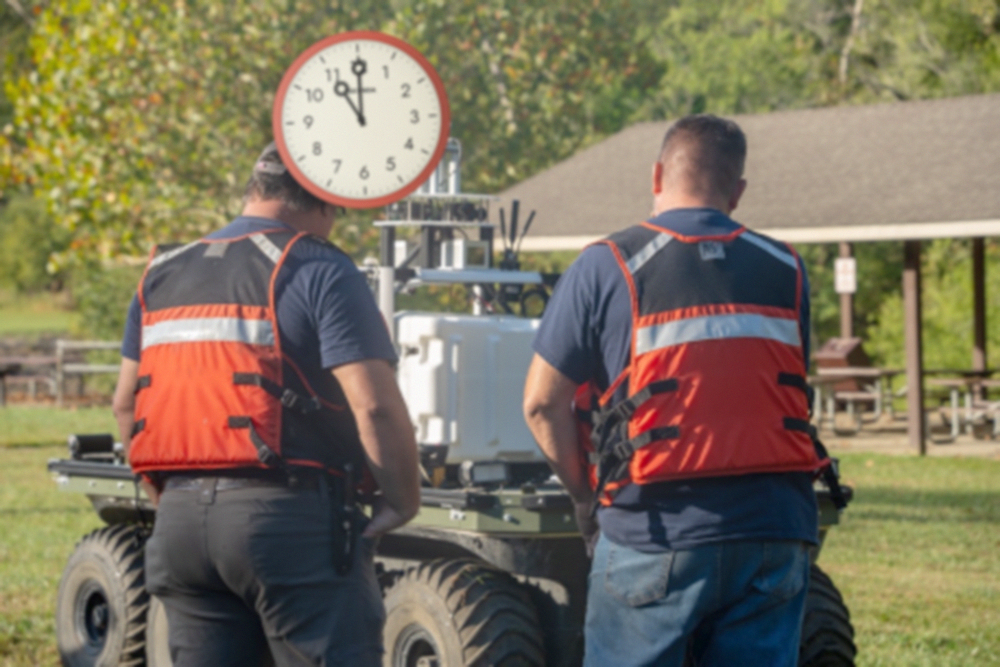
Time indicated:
11h00
